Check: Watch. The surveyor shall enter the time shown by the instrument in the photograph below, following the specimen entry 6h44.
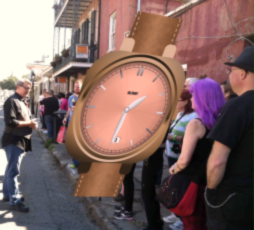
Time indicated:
1h31
